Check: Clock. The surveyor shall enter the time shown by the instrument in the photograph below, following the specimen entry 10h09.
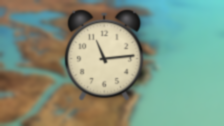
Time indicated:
11h14
